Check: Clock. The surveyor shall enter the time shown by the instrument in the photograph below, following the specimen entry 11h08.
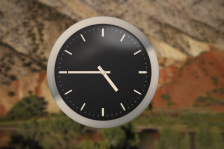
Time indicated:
4h45
